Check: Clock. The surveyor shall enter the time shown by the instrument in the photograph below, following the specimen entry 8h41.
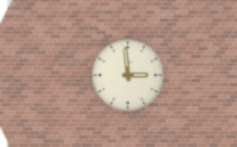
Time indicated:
2h59
